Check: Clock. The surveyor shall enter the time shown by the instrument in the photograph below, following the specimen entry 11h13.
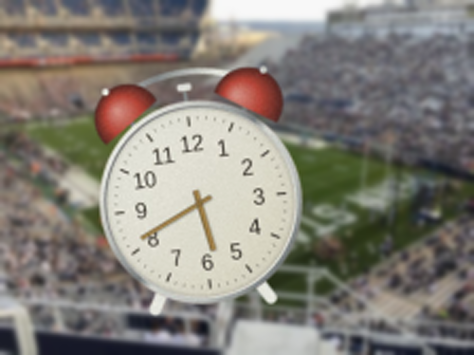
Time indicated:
5h41
